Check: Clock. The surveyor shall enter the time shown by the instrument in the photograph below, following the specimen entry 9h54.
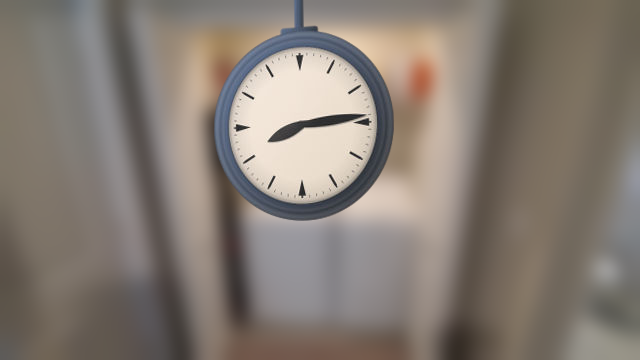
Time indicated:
8h14
